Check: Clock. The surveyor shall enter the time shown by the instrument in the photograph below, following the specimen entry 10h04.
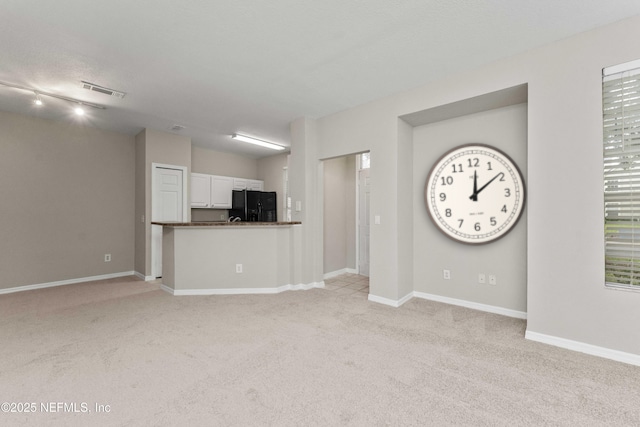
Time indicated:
12h09
